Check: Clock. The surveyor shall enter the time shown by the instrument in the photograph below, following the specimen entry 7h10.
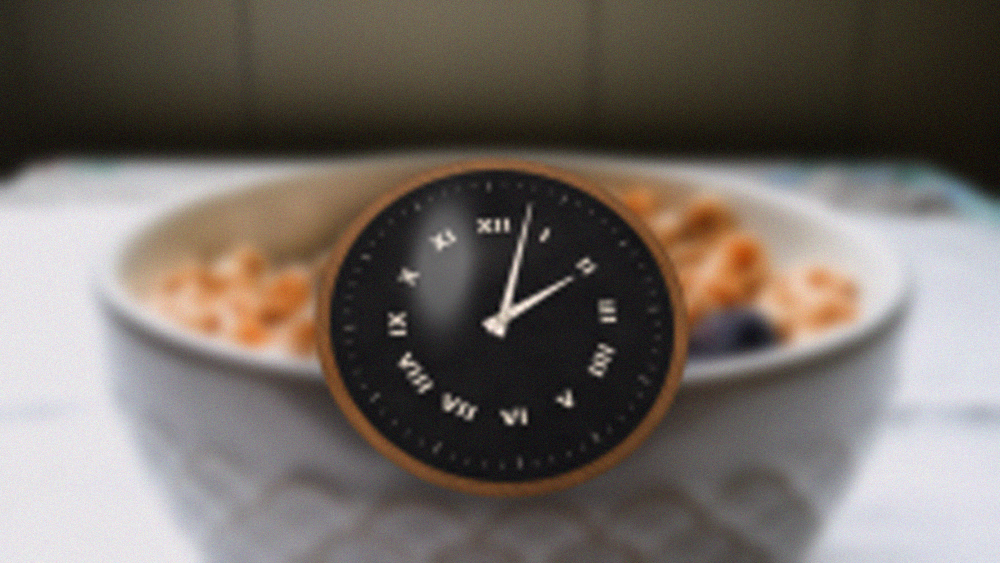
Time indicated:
2h03
